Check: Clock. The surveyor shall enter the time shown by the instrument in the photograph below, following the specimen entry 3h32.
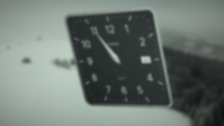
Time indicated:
10h55
